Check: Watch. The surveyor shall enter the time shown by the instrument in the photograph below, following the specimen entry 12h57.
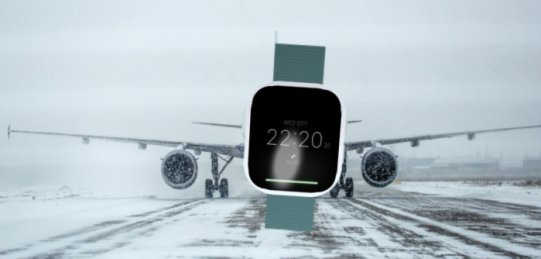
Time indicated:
22h20
